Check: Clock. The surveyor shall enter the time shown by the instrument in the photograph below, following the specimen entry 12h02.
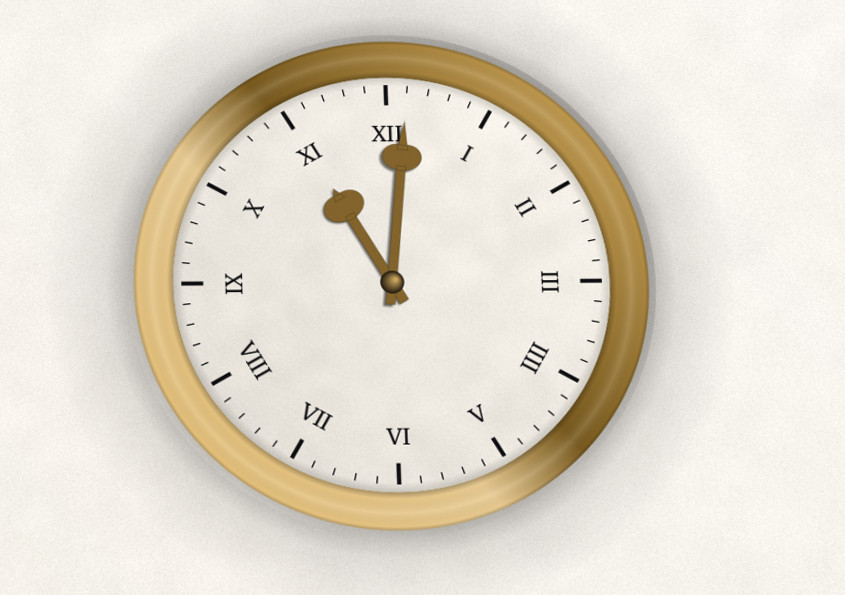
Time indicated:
11h01
